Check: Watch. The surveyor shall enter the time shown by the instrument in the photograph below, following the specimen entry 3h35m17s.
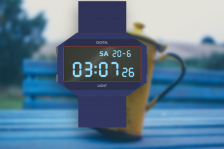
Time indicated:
3h07m26s
